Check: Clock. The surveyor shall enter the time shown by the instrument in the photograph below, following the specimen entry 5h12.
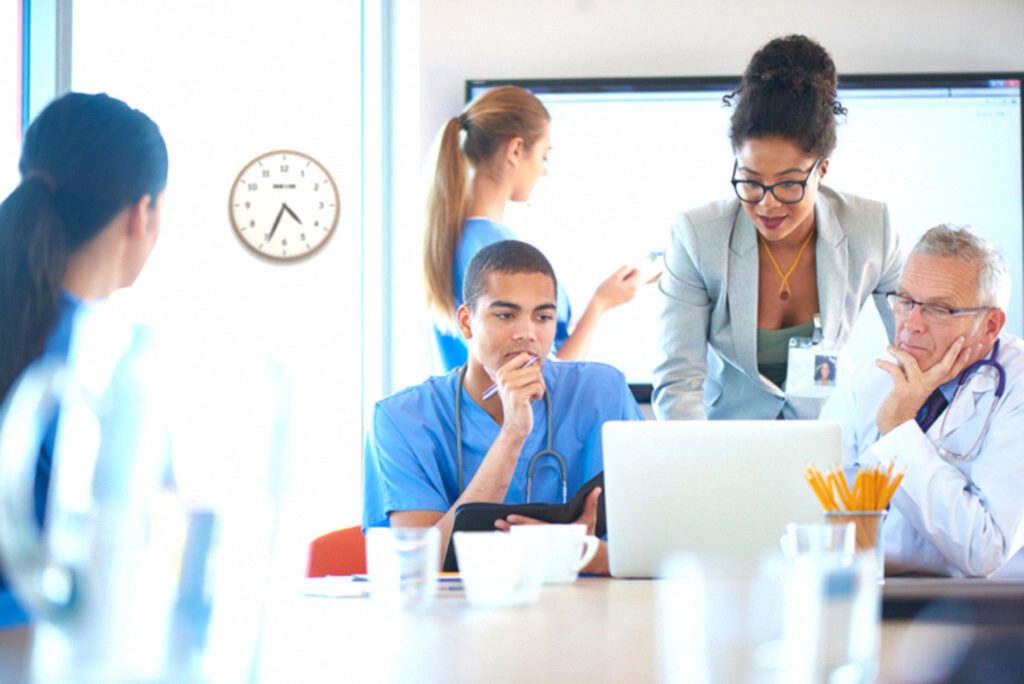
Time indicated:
4h34
